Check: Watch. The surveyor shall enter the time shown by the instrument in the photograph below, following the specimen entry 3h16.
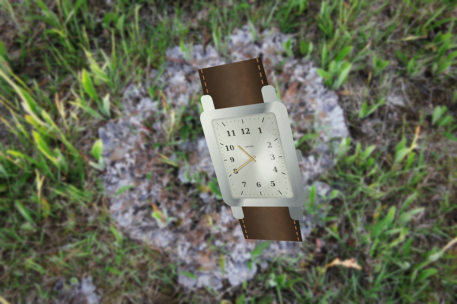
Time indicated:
10h40
